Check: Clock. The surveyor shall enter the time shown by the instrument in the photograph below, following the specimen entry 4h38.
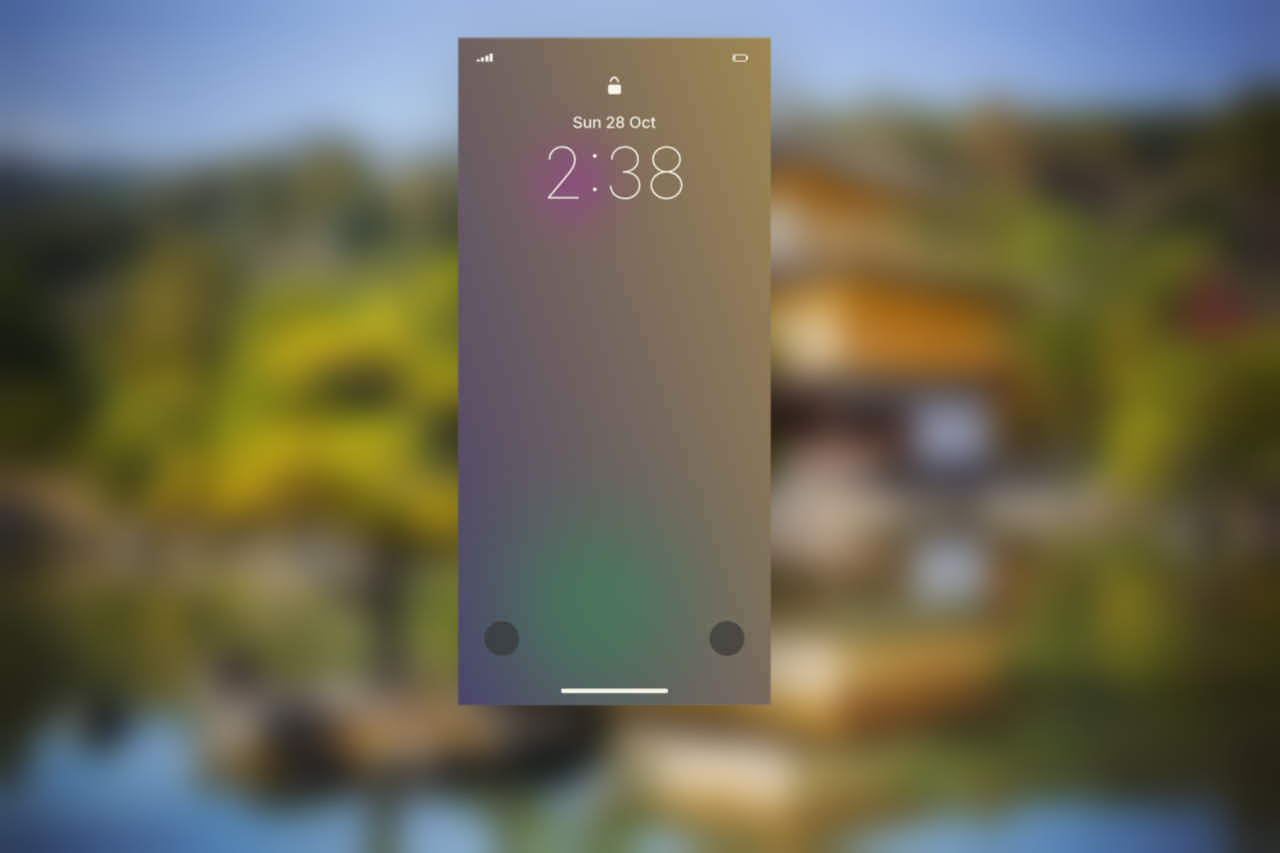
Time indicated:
2h38
